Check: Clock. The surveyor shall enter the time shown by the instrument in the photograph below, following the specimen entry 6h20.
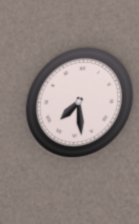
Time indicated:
7h28
